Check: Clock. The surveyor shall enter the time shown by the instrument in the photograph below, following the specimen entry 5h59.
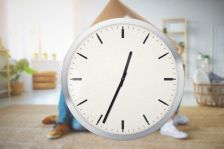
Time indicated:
12h34
